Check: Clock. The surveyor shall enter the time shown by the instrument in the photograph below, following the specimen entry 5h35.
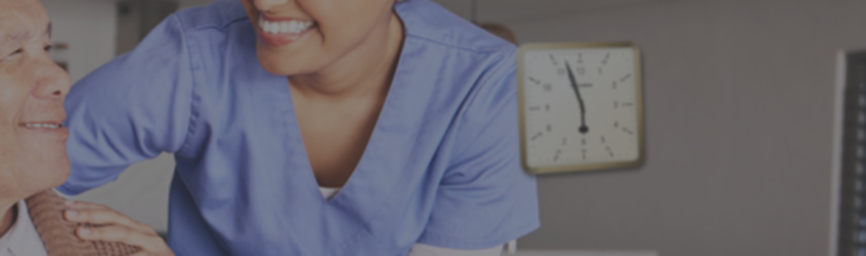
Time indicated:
5h57
